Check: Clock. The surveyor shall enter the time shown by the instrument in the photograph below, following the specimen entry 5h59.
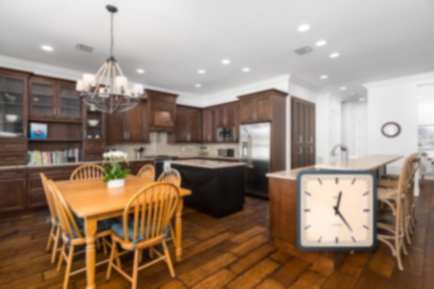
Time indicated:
12h24
